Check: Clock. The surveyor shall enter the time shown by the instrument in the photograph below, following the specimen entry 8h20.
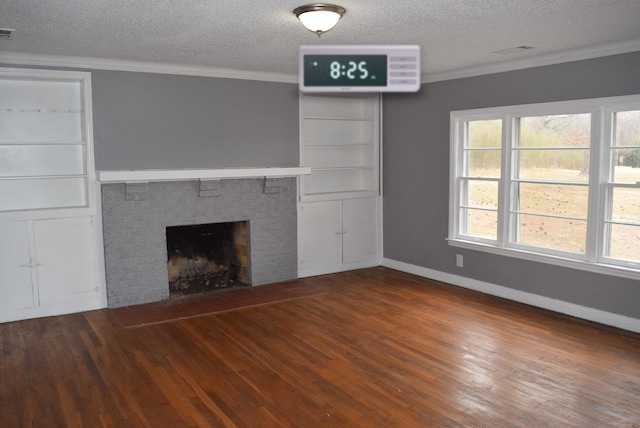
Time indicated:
8h25
